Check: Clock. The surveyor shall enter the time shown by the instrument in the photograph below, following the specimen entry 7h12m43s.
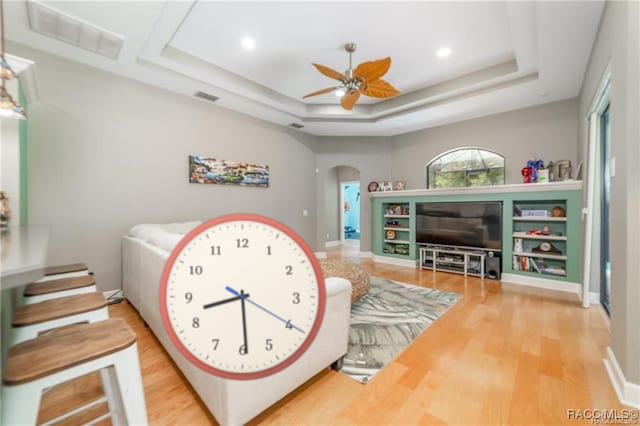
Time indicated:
8h29m20s
